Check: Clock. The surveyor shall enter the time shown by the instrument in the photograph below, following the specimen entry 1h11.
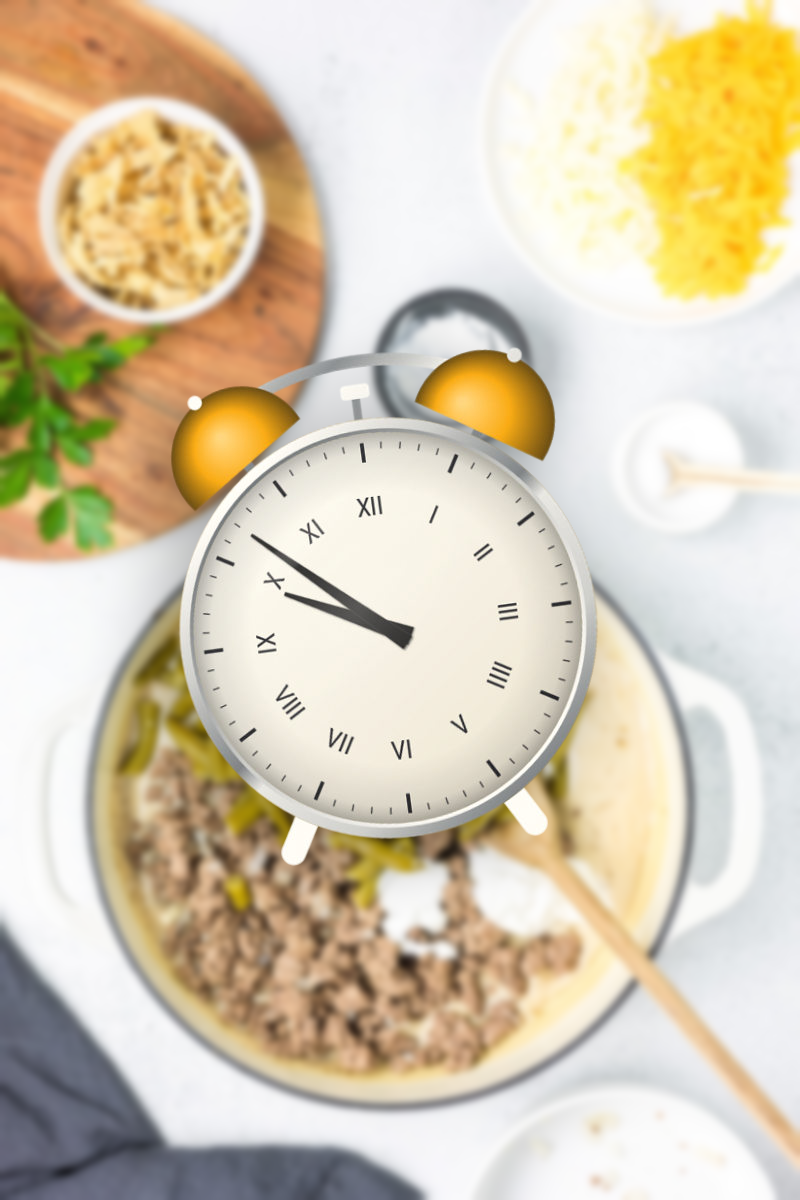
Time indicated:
9h52
